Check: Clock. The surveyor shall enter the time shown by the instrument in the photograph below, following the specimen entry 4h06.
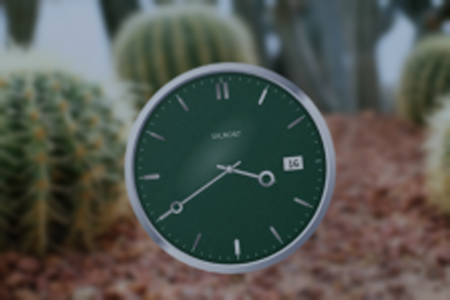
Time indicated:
3h40
